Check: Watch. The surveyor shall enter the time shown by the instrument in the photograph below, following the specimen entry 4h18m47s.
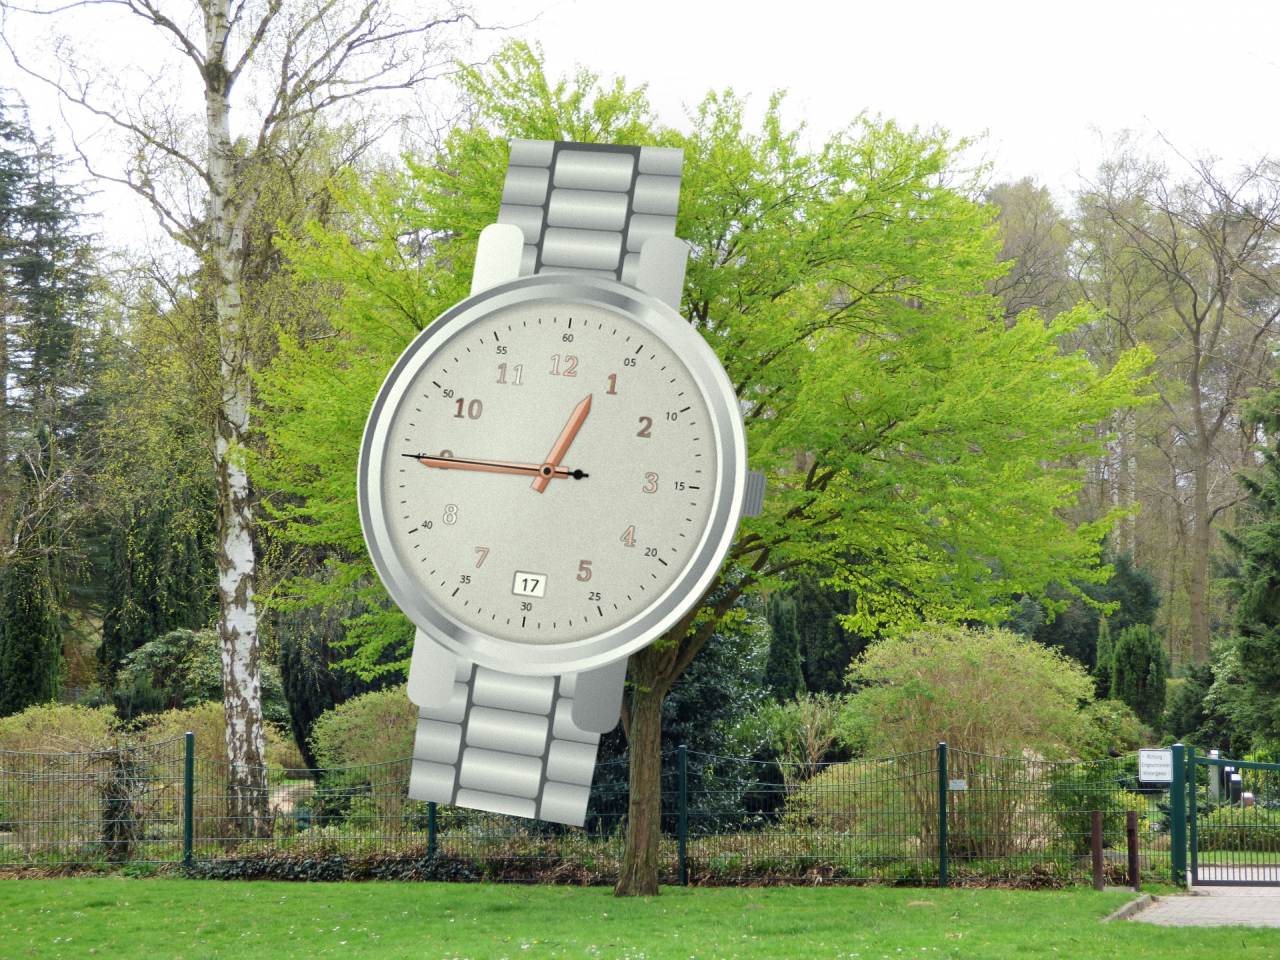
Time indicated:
12h44m45s
